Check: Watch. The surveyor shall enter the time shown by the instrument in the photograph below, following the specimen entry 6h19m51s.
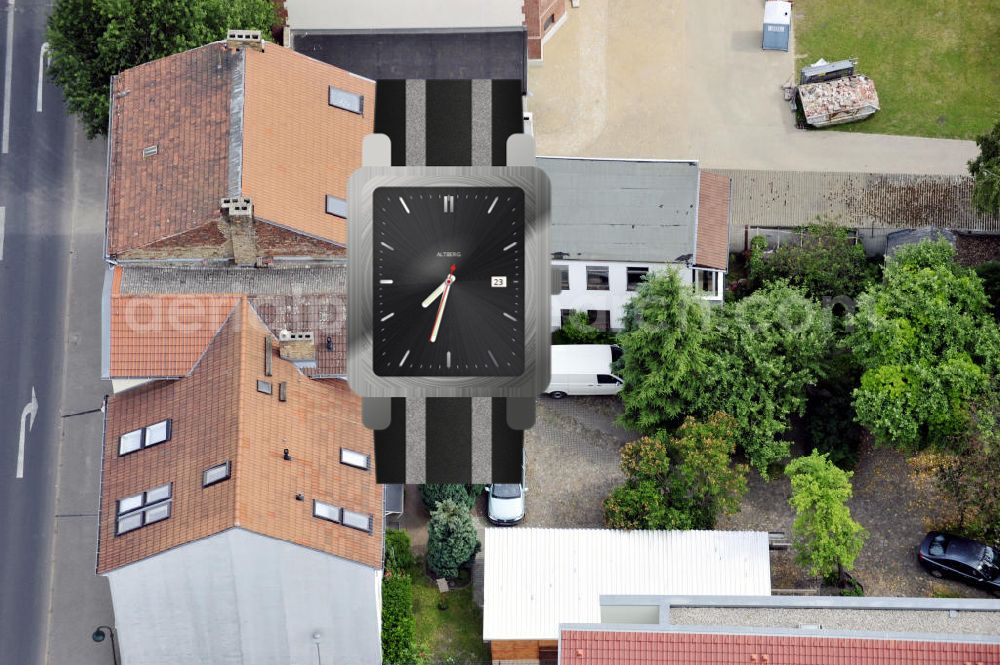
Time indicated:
7h32m33s
